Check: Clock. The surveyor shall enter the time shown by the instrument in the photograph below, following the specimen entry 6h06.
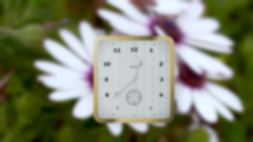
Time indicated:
12h38
